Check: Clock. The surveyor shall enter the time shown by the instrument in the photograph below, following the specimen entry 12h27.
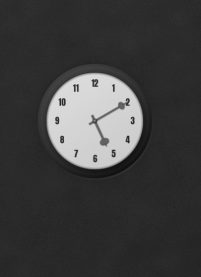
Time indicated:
5h10
